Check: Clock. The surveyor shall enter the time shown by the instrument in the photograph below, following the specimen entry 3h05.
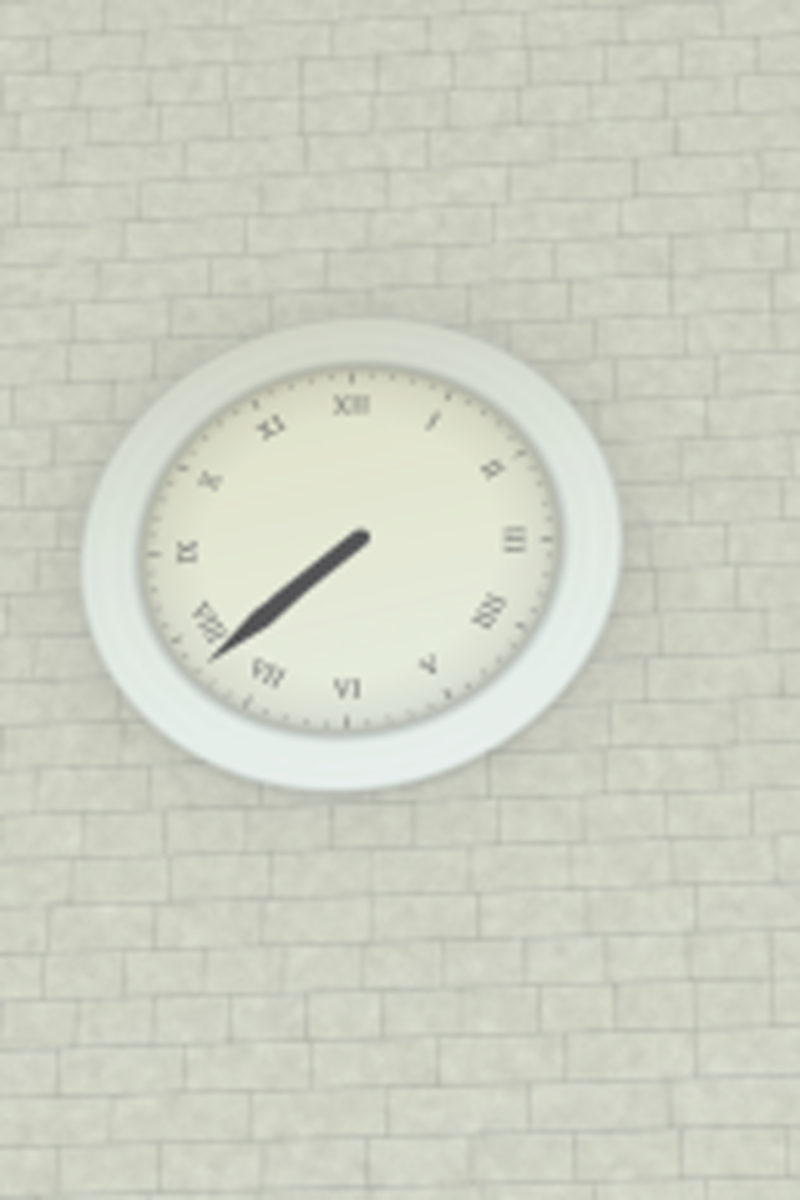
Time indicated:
7h38
